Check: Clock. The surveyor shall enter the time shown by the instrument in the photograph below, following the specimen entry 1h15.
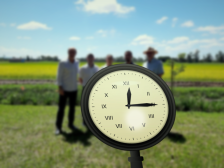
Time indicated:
12h15
